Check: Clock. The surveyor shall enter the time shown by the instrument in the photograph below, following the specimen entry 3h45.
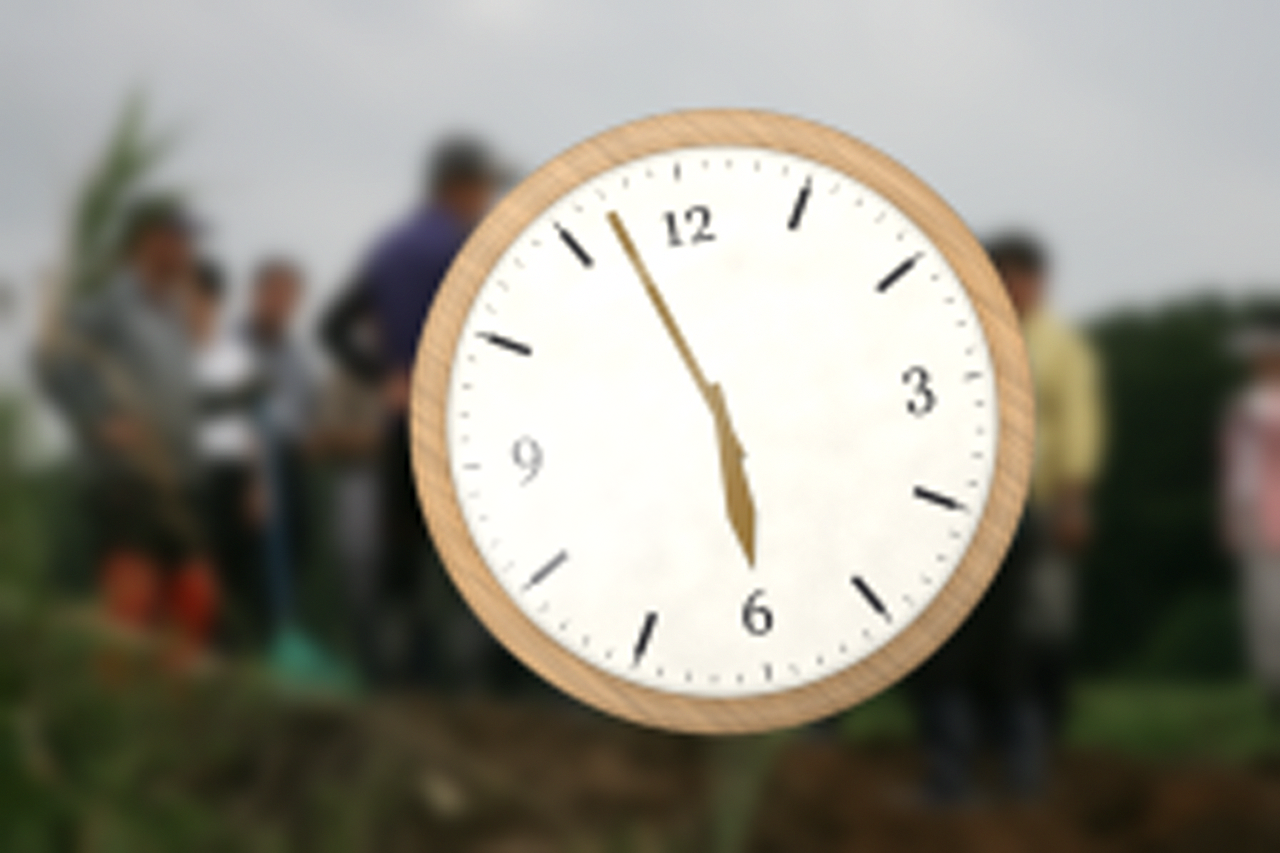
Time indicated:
5h57
